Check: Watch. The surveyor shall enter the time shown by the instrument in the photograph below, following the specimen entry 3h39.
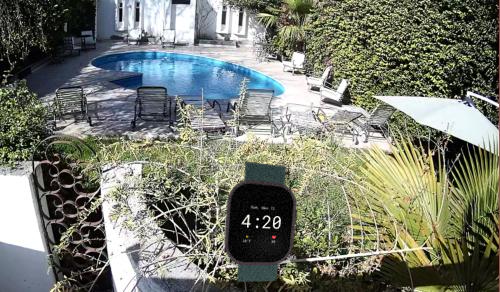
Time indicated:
4h20
